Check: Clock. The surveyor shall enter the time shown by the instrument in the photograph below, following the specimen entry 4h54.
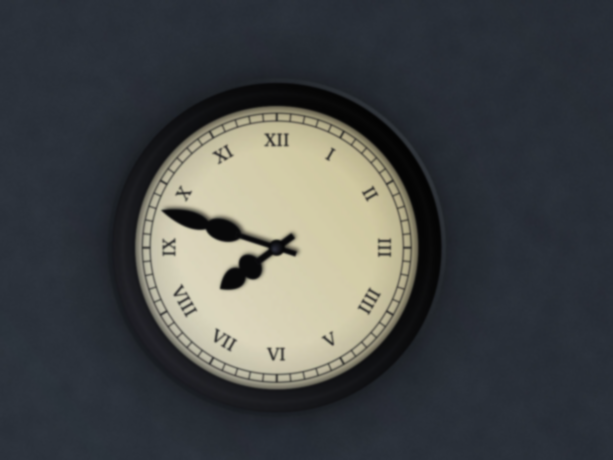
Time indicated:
7h48
